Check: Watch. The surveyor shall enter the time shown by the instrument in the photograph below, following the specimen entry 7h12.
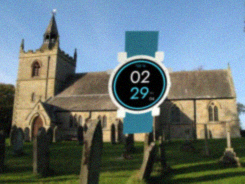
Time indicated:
2h29
